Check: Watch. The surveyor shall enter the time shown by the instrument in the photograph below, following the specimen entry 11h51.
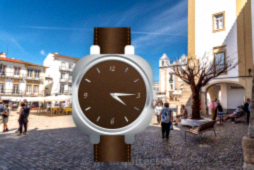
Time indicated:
4h15
